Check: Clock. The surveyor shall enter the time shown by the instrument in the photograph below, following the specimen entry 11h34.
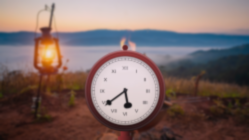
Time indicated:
5h39
